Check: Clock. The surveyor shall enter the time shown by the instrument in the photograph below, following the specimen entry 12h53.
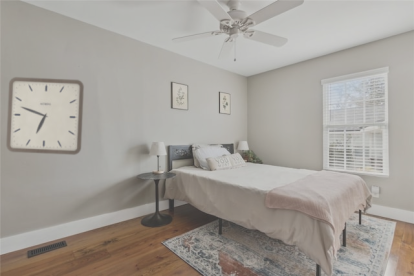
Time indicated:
6h48
